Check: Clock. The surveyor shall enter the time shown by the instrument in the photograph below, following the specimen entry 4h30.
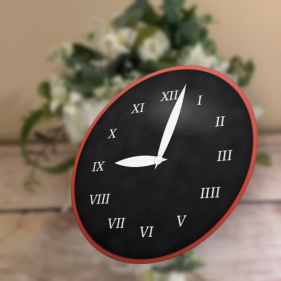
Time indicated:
9h02
